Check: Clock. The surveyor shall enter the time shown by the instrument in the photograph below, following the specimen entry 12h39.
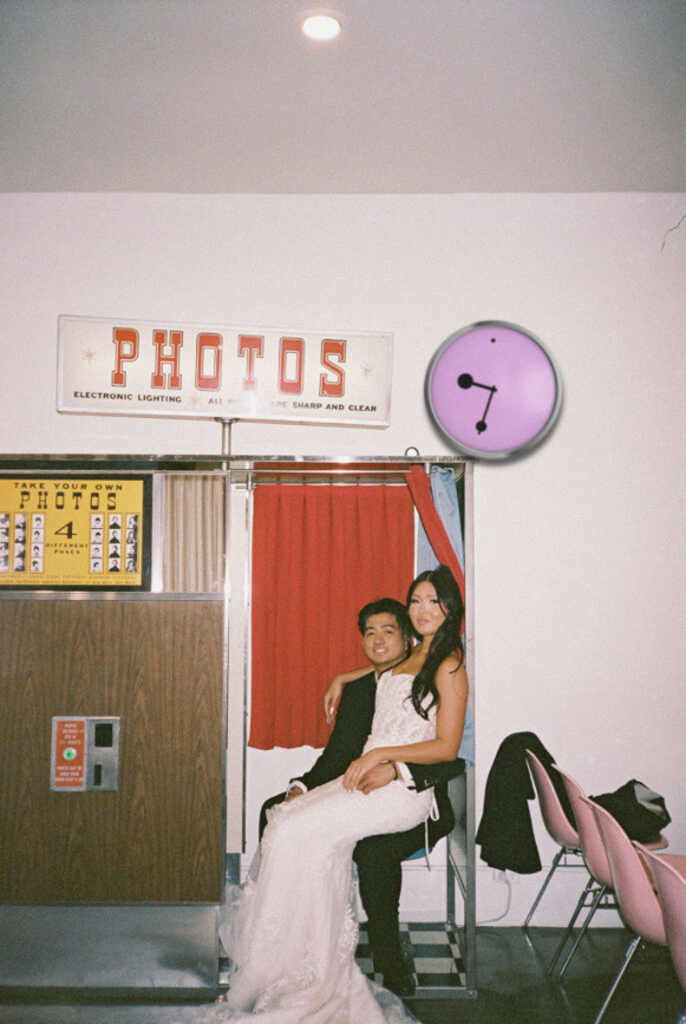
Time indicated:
9h33
